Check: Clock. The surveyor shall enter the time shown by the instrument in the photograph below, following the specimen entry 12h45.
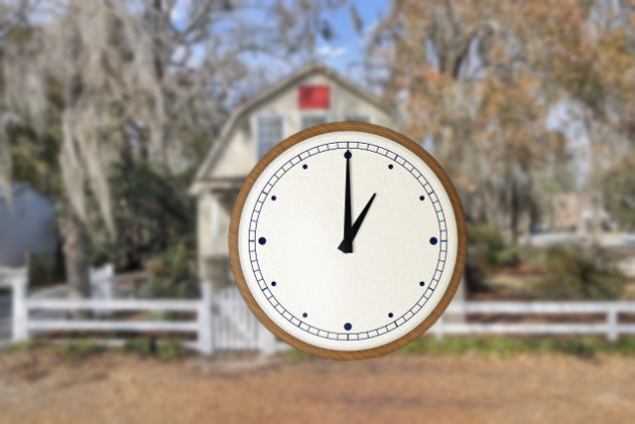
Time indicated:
1h00
